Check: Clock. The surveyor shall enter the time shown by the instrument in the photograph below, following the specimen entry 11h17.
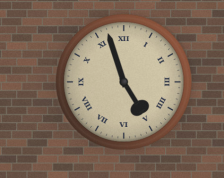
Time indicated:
4h57
